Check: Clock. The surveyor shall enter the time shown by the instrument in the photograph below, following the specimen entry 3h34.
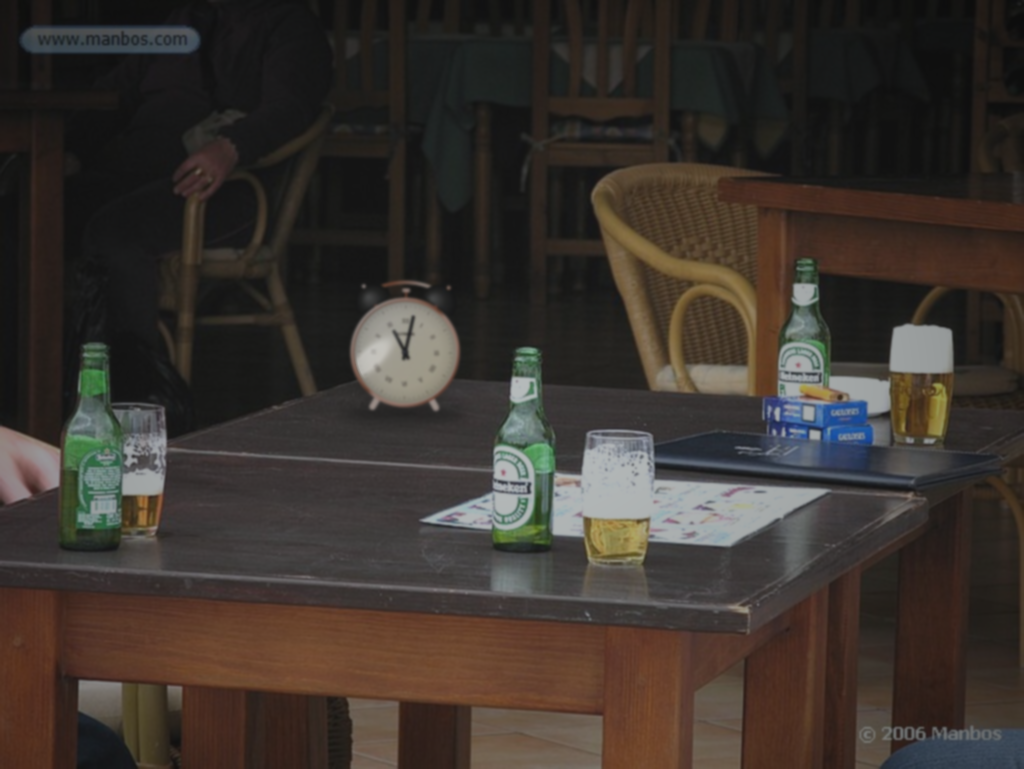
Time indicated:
11h02
